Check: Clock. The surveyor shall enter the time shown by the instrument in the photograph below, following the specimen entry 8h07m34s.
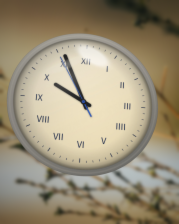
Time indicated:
9h55m55s
